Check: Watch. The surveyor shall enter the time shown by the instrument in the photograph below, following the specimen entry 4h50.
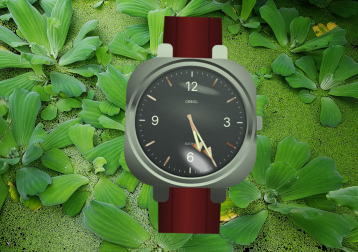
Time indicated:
5h25
